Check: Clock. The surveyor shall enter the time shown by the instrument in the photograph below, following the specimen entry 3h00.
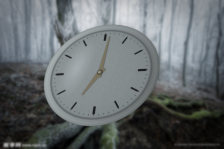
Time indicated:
7h01
